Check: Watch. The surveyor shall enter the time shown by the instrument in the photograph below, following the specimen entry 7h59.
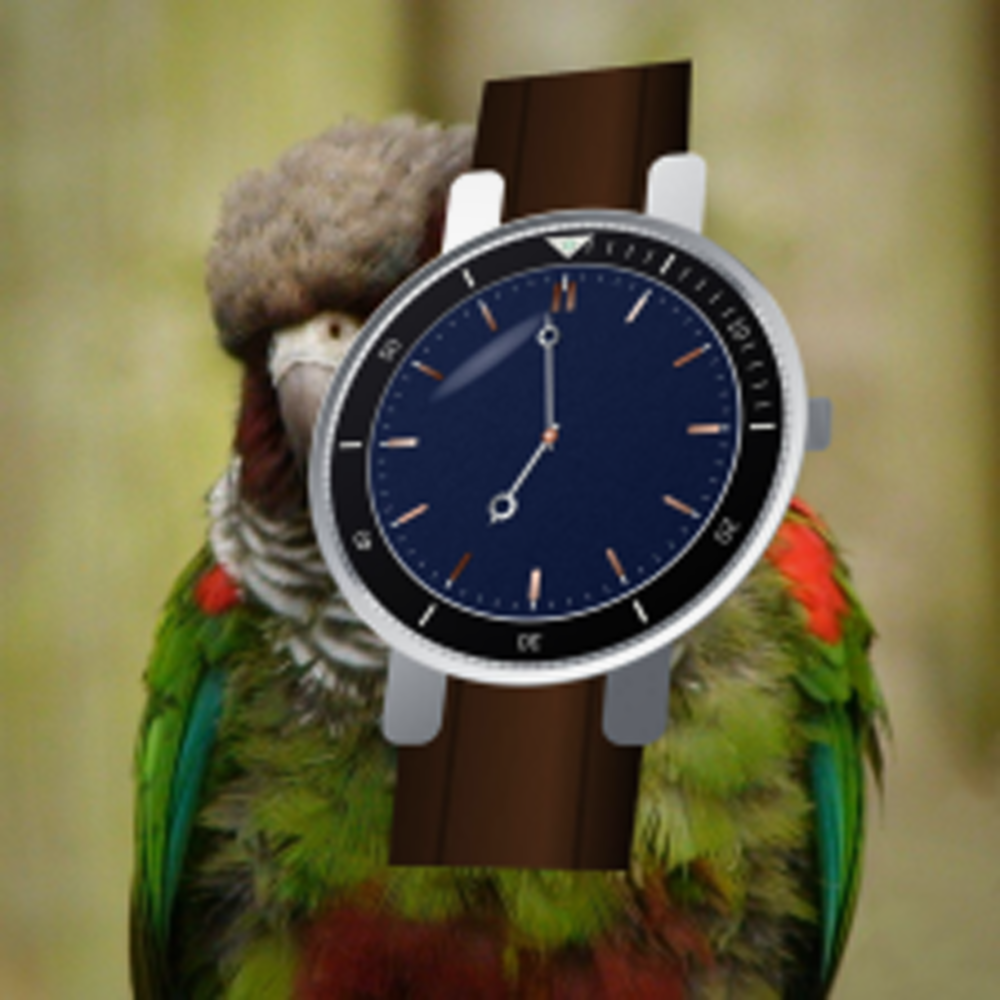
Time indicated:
6h59
